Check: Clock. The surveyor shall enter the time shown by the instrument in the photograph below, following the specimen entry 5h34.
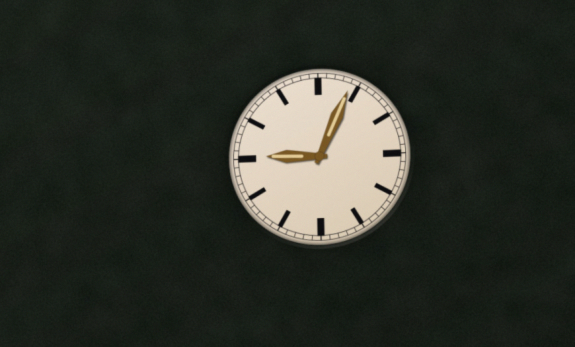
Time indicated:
9h04
